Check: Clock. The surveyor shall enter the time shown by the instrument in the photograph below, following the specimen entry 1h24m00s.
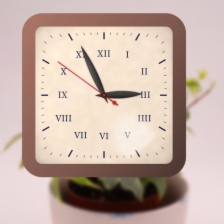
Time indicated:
2h55m51s
